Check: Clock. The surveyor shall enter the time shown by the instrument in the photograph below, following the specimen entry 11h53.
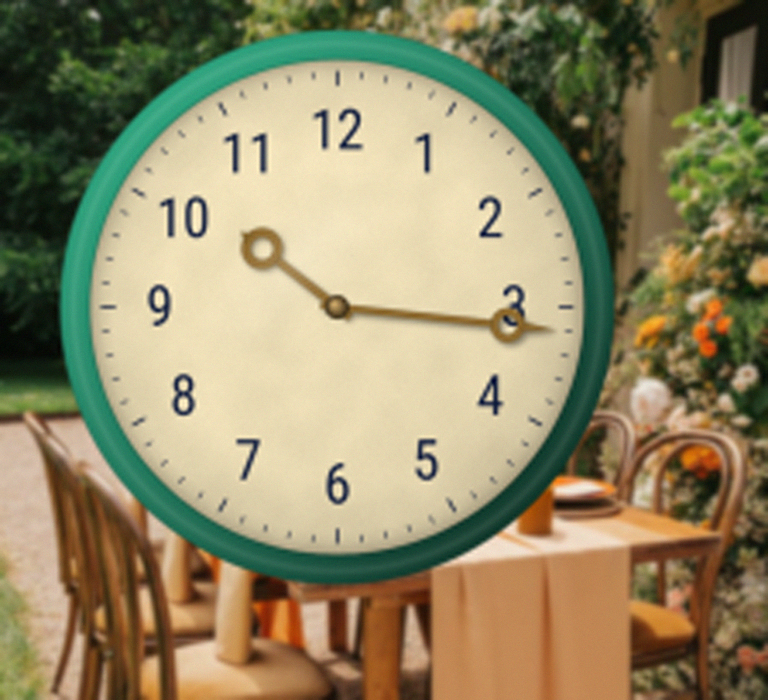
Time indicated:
10h16
